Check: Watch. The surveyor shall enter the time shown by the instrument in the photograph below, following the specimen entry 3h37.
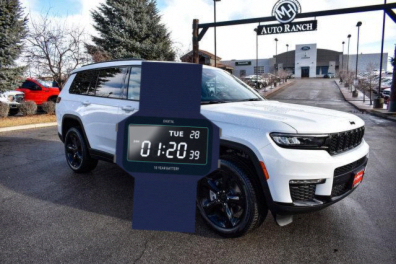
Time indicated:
1h20
